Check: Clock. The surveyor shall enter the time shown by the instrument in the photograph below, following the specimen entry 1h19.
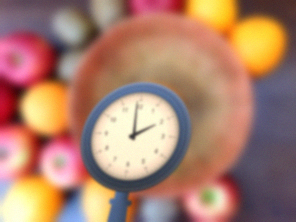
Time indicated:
1h59
